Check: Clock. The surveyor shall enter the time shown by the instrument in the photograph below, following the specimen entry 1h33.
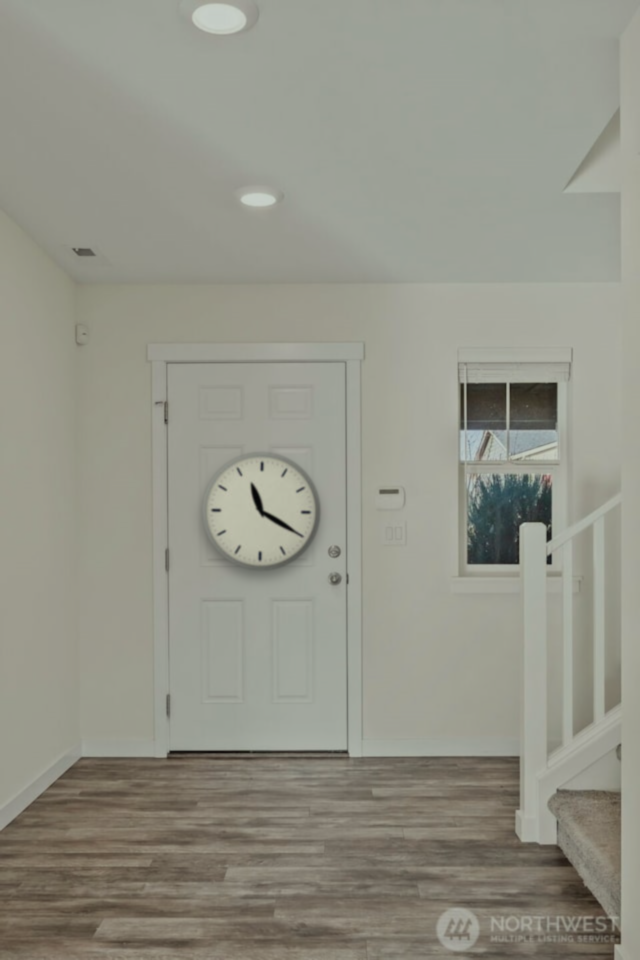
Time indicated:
11h20
